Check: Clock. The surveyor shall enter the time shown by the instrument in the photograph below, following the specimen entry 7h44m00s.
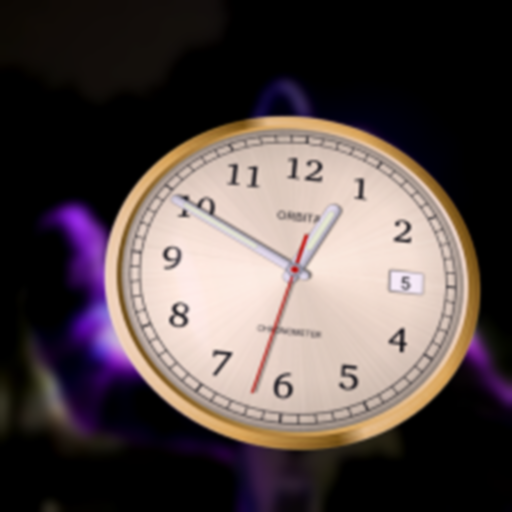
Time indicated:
12h49m32s
